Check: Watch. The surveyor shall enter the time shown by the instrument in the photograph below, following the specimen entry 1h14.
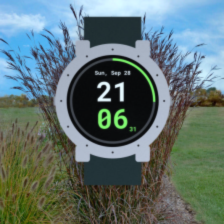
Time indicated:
21h06
